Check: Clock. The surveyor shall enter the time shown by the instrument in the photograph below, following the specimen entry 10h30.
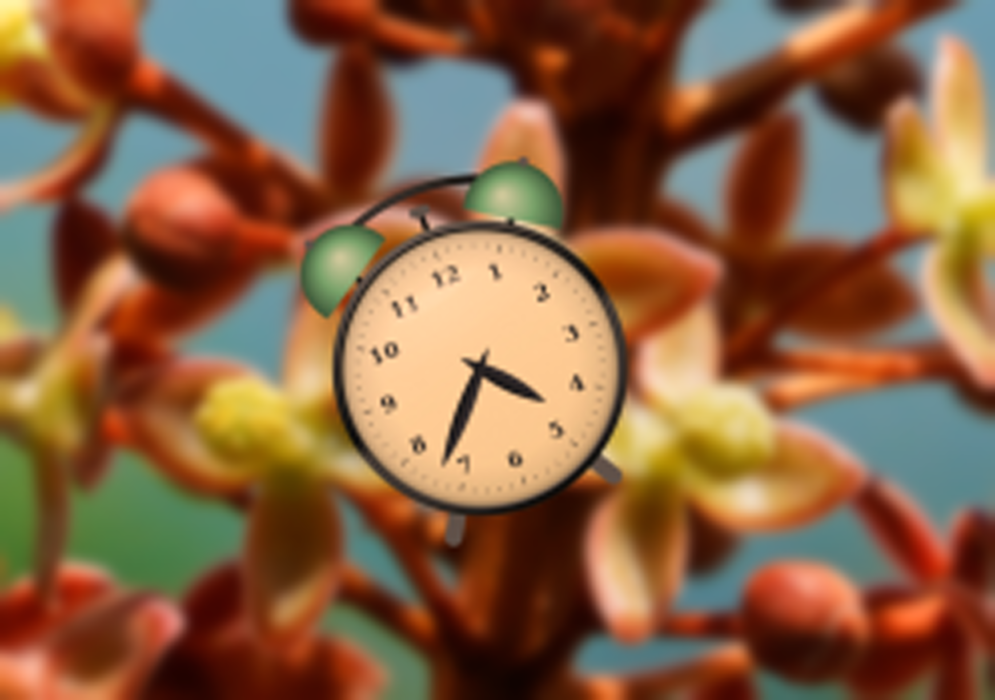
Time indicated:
4h37
